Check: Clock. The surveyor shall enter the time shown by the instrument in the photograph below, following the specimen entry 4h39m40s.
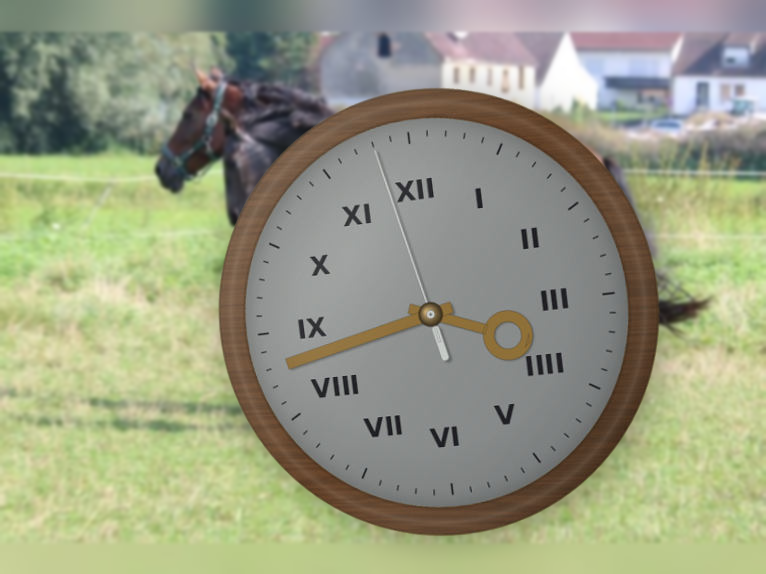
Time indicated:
3h42m58s
